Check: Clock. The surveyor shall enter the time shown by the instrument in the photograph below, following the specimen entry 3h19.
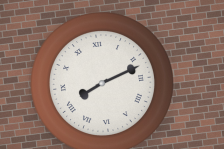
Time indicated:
8h12
